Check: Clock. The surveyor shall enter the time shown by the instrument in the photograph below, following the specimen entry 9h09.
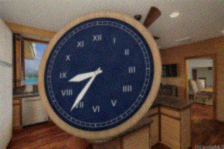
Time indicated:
8h36
